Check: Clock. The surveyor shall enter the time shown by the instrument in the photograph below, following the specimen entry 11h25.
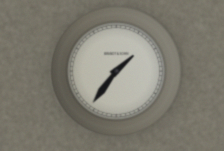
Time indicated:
1h36
